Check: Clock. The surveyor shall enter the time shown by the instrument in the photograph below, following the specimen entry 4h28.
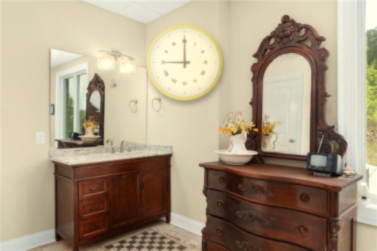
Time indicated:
9h00
